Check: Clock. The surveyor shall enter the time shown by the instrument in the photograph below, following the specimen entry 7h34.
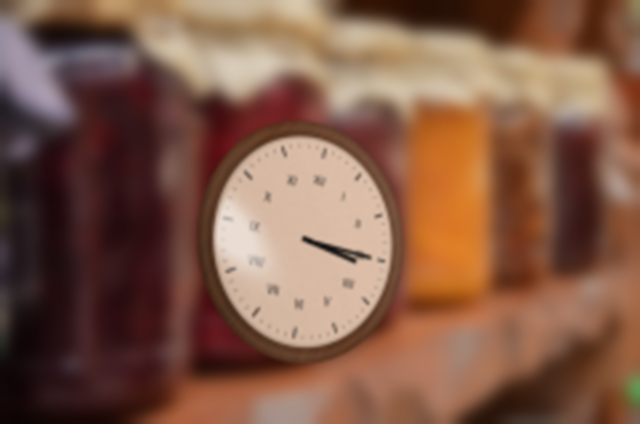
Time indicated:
3h15
